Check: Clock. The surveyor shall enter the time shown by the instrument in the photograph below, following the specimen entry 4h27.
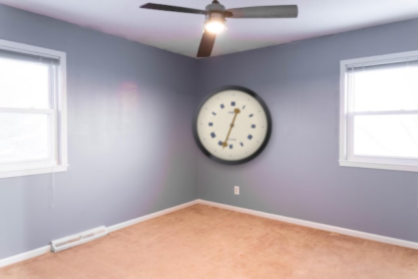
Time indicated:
12h33
